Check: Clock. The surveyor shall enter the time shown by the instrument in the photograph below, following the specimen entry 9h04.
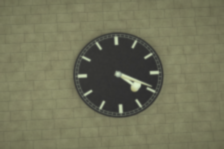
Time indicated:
4h19
